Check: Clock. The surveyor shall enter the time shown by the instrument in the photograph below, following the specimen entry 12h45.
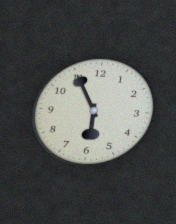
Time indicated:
5h55
